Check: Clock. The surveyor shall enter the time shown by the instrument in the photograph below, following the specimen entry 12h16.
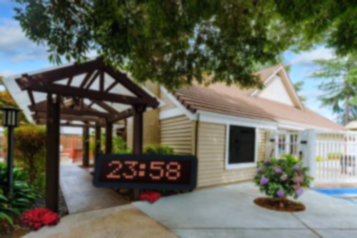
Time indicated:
23h58
